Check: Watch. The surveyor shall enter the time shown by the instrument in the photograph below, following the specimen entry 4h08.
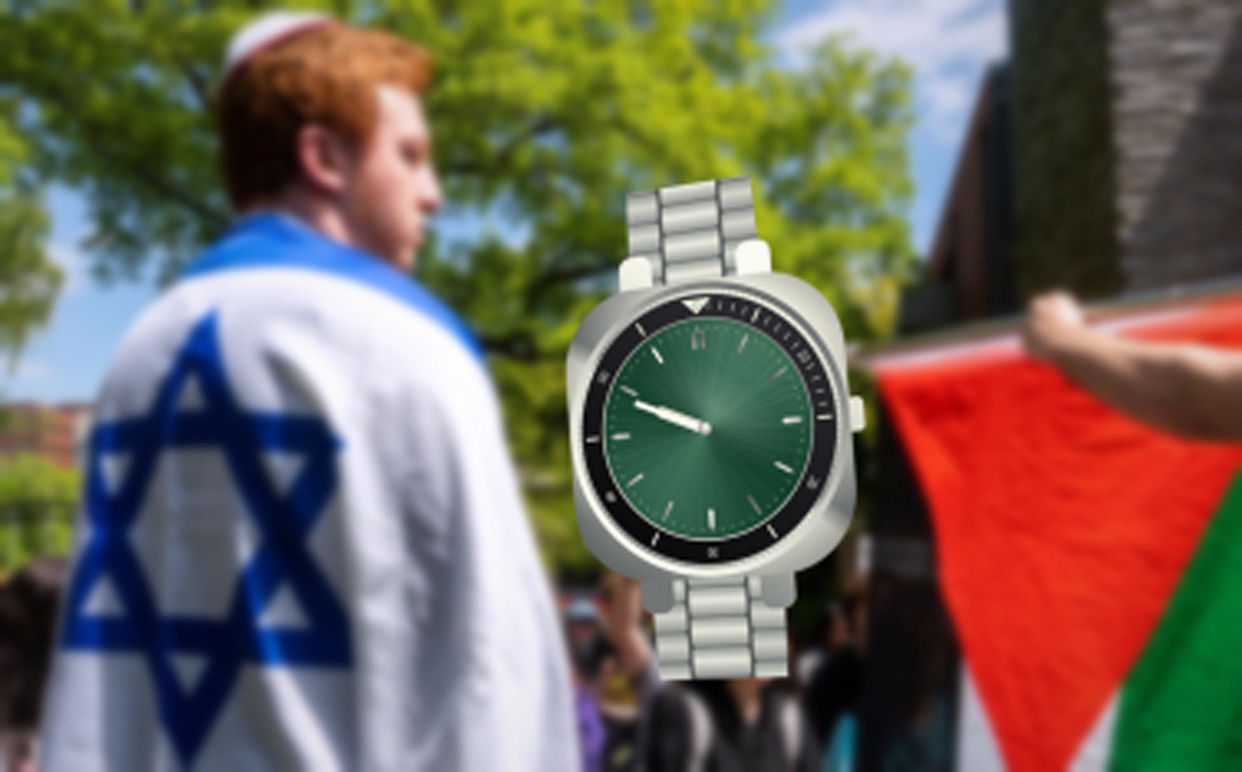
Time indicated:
9h49
